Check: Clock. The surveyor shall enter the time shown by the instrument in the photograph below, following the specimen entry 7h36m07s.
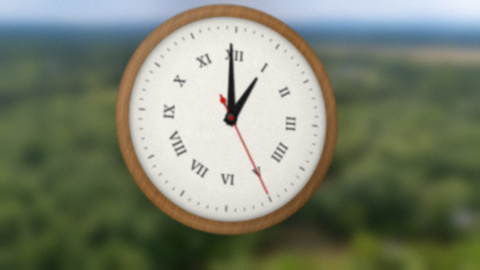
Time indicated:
12h59m25s
